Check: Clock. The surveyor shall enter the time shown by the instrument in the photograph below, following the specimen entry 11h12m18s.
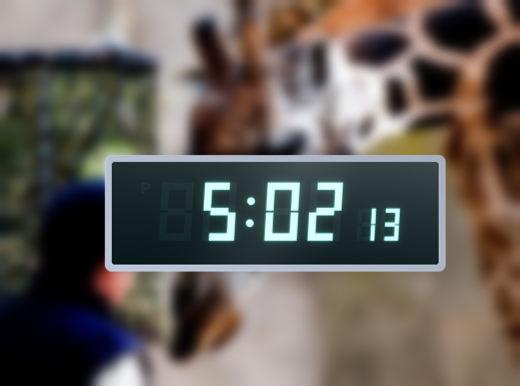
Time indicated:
5h02m13s
